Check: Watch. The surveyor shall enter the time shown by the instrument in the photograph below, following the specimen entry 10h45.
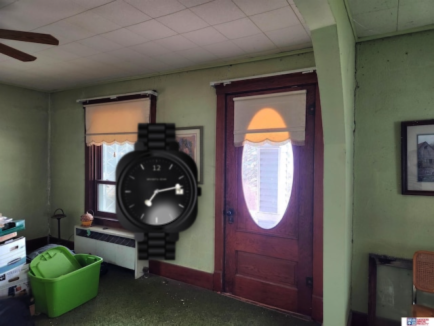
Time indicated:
7h13
